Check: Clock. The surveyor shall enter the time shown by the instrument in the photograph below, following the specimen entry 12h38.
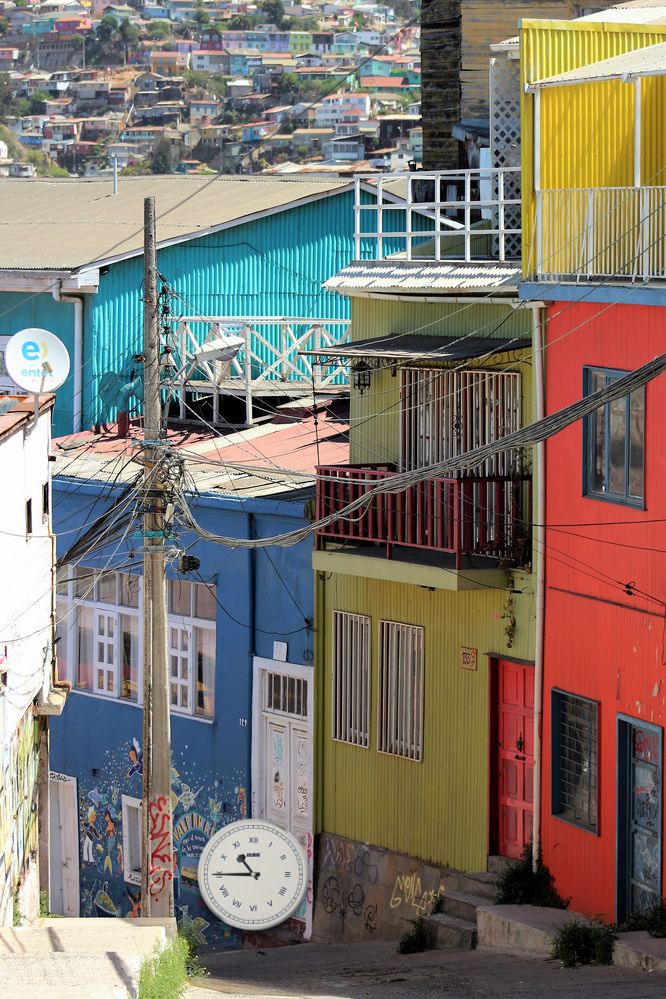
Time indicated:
10h45
